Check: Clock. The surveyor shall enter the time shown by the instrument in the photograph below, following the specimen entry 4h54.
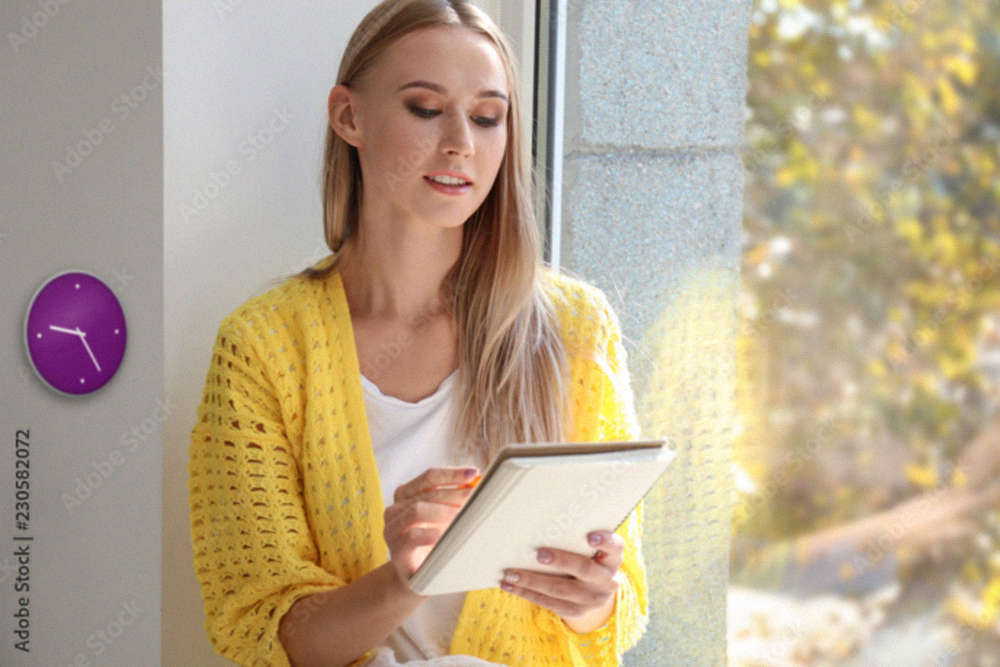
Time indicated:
9h25
